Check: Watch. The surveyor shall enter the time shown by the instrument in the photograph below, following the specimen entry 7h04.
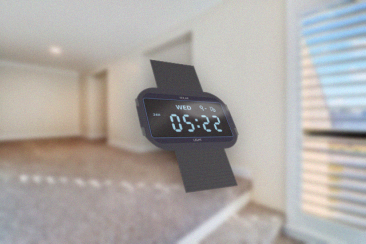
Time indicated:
5h22
